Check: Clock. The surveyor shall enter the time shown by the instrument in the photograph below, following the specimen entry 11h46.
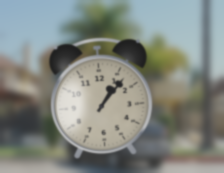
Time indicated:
1h07
